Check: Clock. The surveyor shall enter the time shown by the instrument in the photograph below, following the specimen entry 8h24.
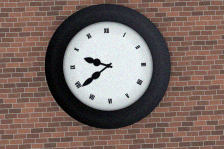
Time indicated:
9h39
